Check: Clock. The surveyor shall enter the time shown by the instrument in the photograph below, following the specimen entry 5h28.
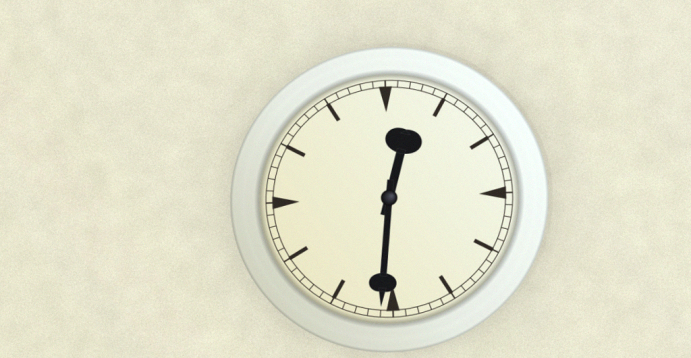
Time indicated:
12h31
